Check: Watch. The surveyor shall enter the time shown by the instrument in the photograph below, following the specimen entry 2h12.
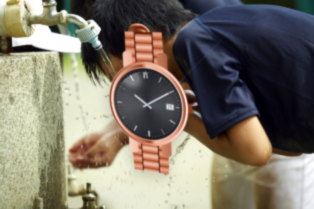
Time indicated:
10h10
